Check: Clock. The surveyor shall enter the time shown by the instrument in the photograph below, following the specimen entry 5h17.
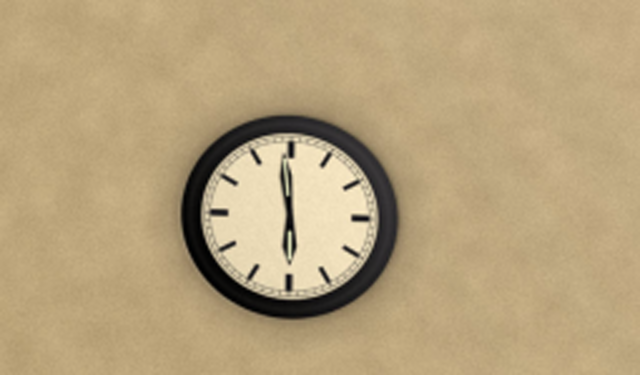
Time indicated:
5h59
